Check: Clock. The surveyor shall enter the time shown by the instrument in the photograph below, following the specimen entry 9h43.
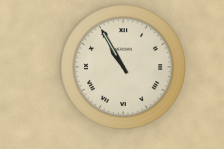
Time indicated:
10h55
